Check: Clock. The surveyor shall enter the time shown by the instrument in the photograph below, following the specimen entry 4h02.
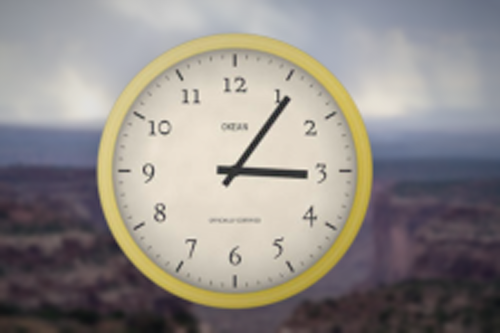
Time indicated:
3h06
